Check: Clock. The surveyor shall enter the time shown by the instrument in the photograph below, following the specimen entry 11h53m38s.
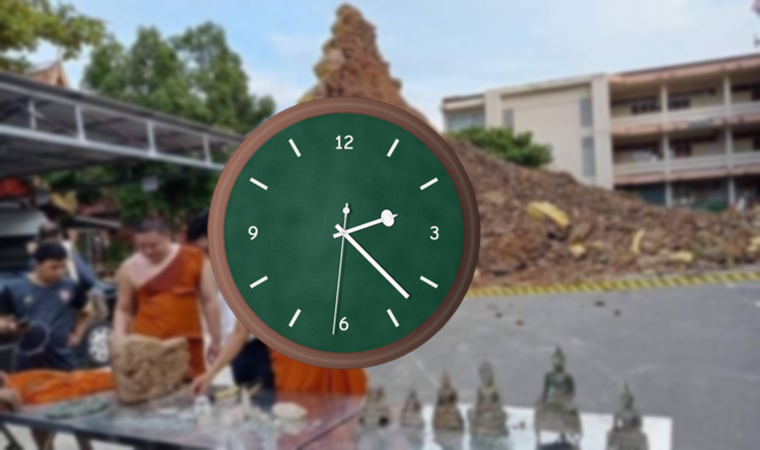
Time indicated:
2h22m31s
